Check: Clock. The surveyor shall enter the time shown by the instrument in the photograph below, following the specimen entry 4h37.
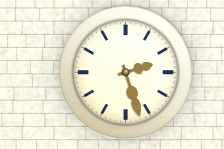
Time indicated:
2h27
